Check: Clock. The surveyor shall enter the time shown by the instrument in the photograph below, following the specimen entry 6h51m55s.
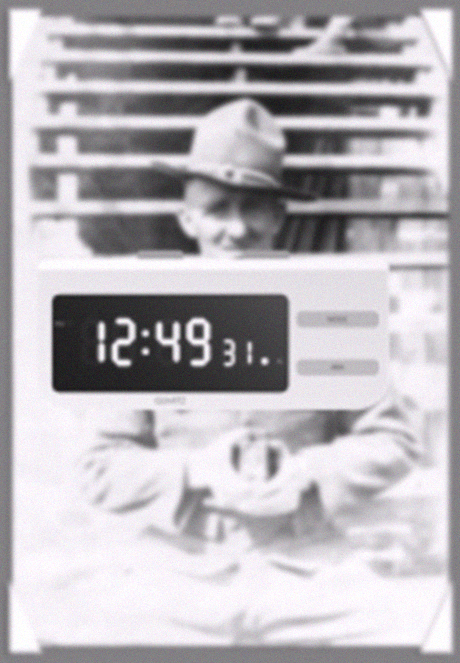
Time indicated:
12h49m31s
